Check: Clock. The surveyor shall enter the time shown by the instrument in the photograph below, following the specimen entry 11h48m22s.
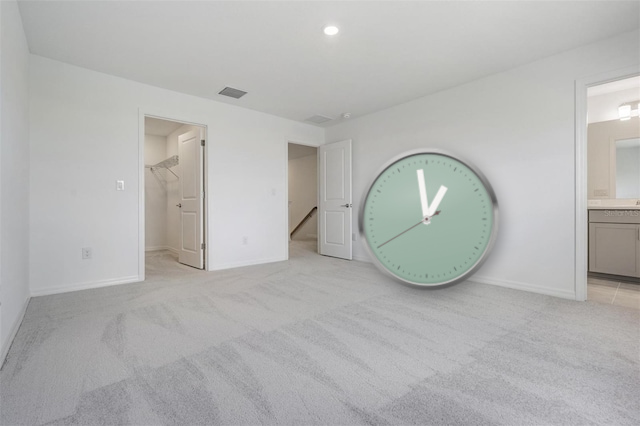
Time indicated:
12h58m40s
